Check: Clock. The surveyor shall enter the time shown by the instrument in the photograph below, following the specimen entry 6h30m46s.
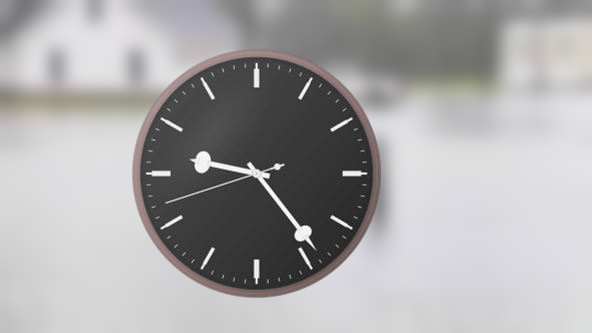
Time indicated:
9h23m42s
